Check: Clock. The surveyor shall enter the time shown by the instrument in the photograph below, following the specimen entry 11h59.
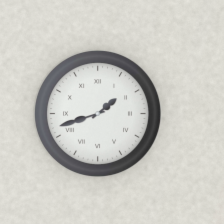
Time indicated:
1h42
